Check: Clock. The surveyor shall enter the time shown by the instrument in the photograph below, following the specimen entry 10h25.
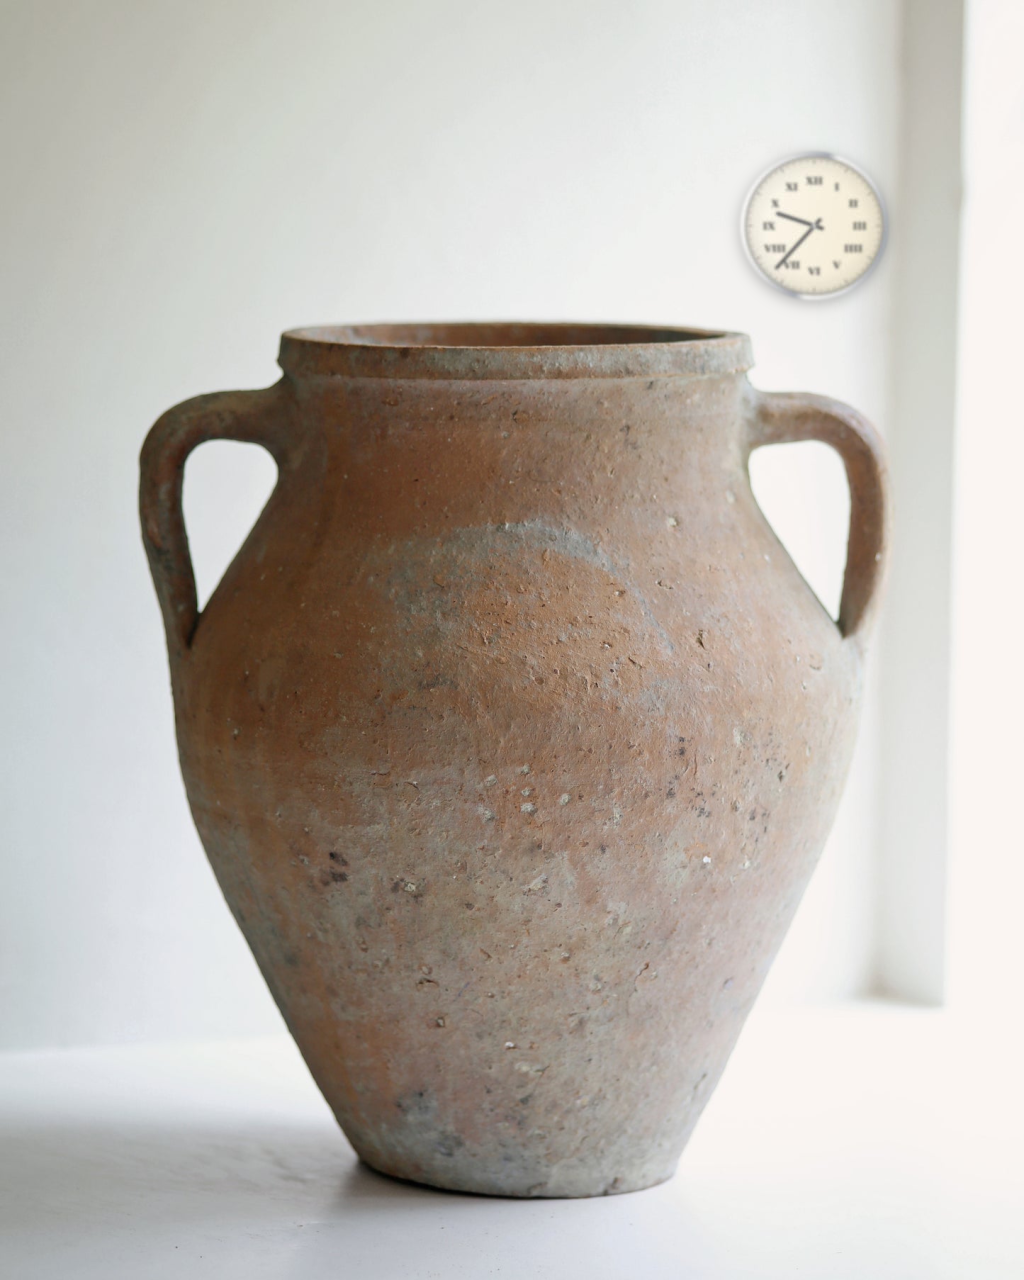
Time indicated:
9h37
